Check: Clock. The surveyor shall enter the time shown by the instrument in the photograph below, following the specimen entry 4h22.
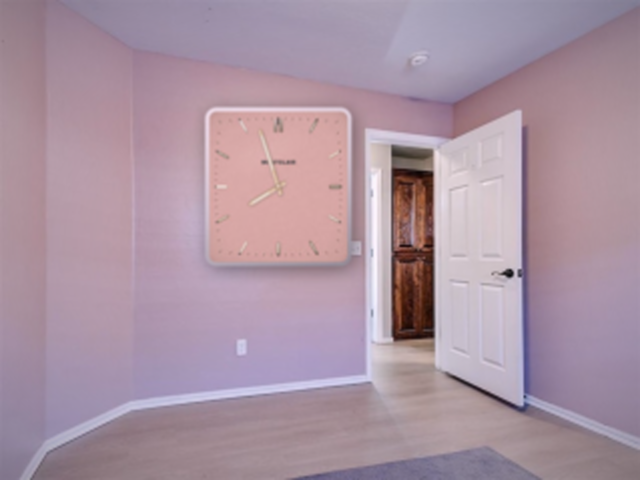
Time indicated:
7h57
